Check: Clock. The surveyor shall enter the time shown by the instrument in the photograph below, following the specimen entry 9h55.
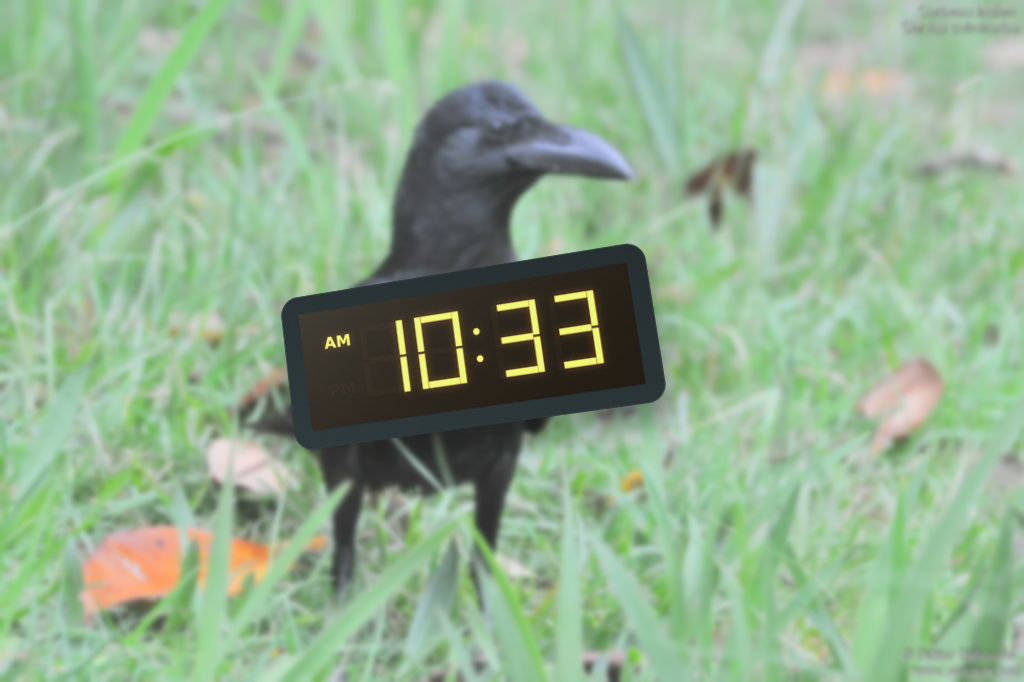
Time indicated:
10h33
